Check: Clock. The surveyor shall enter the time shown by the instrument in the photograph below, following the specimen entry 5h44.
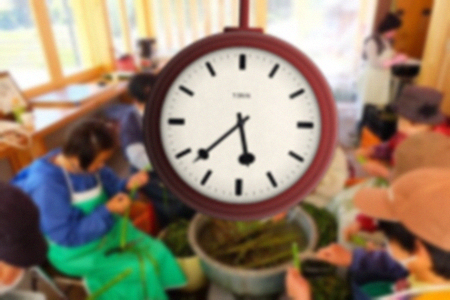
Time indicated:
5h38
